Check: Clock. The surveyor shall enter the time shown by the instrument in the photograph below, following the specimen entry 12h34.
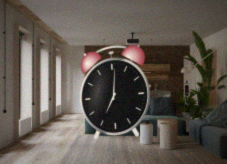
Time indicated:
7h01
